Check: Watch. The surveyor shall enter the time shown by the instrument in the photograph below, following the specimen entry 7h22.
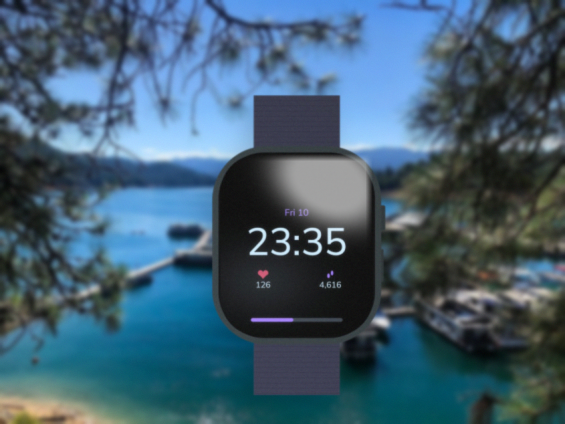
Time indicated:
23h35
